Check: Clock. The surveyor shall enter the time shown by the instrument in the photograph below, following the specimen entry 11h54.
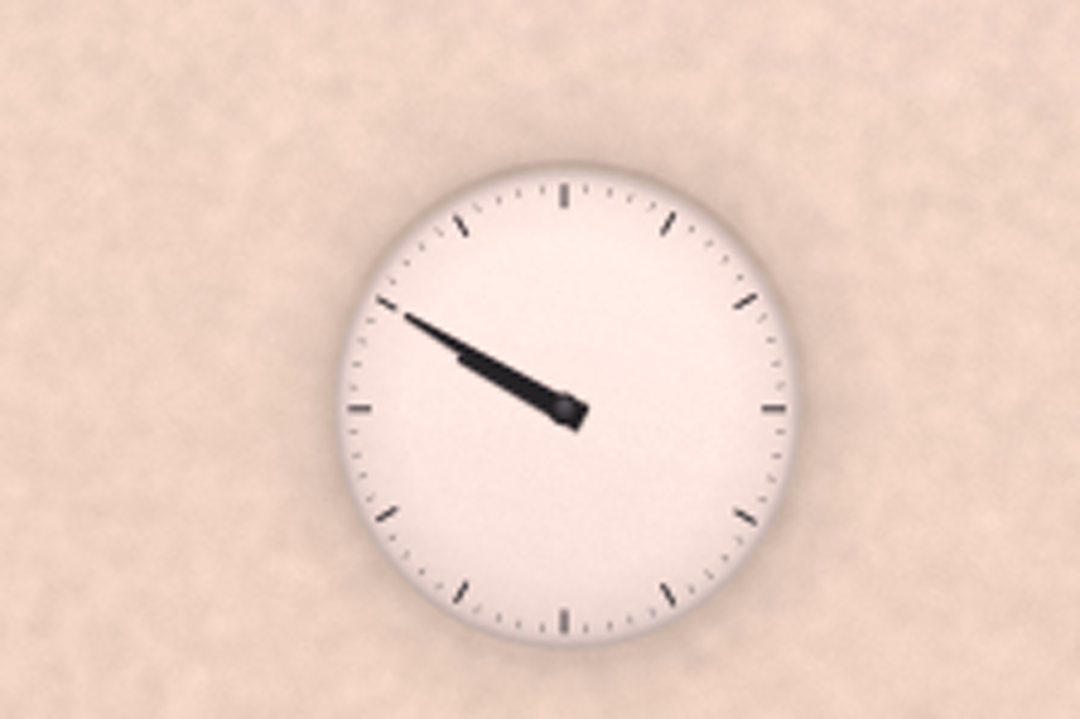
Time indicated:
9h50
